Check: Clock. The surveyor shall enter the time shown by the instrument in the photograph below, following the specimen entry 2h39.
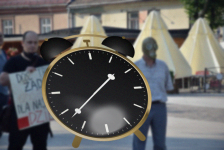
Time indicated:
1h38
